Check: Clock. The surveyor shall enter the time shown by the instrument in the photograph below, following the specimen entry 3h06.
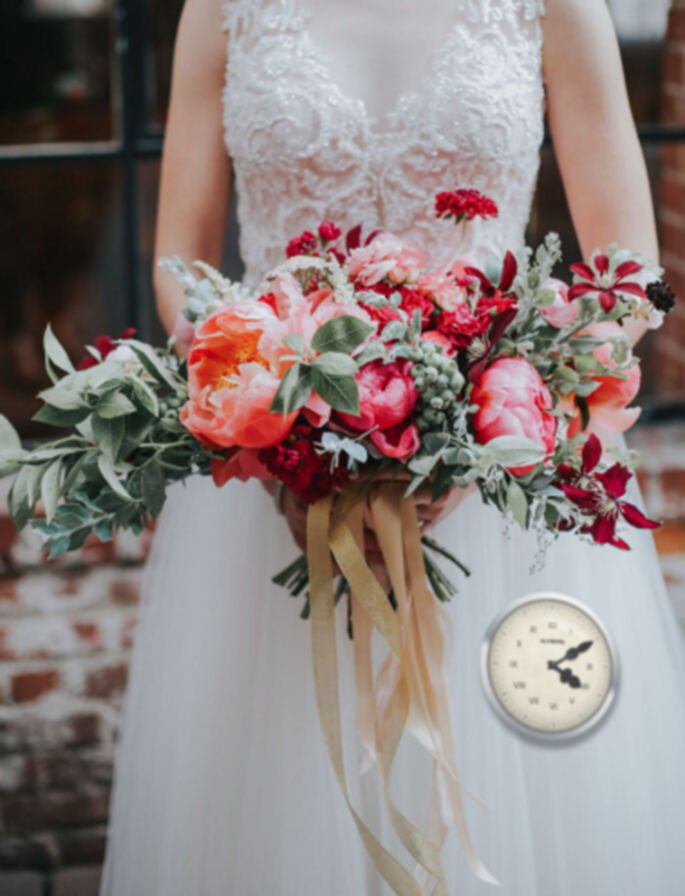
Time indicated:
4h10
